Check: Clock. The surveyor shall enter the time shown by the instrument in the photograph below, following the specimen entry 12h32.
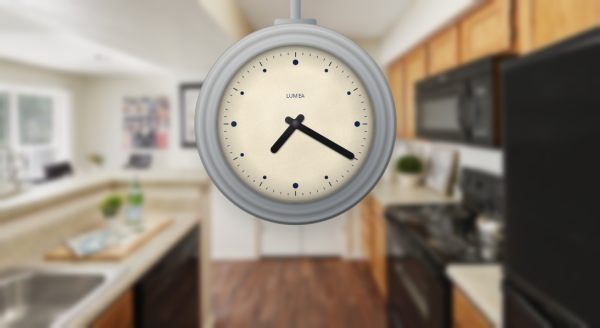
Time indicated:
7h20
